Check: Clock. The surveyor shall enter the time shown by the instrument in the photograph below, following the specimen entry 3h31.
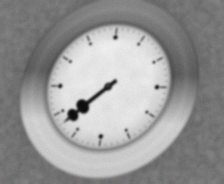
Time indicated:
7h38
